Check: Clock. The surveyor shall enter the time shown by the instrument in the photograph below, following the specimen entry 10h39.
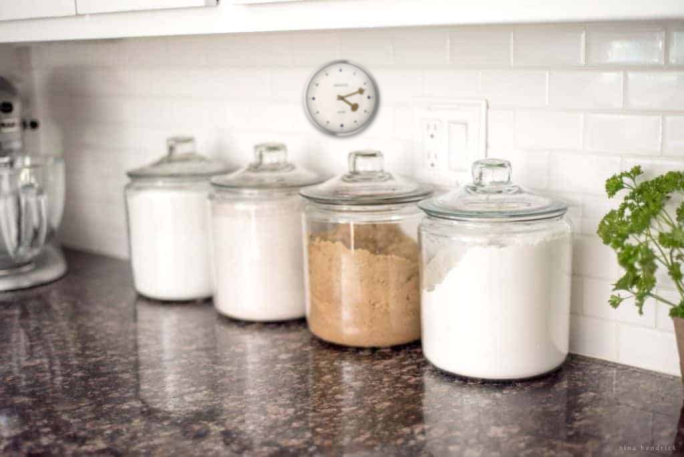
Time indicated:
4h12
